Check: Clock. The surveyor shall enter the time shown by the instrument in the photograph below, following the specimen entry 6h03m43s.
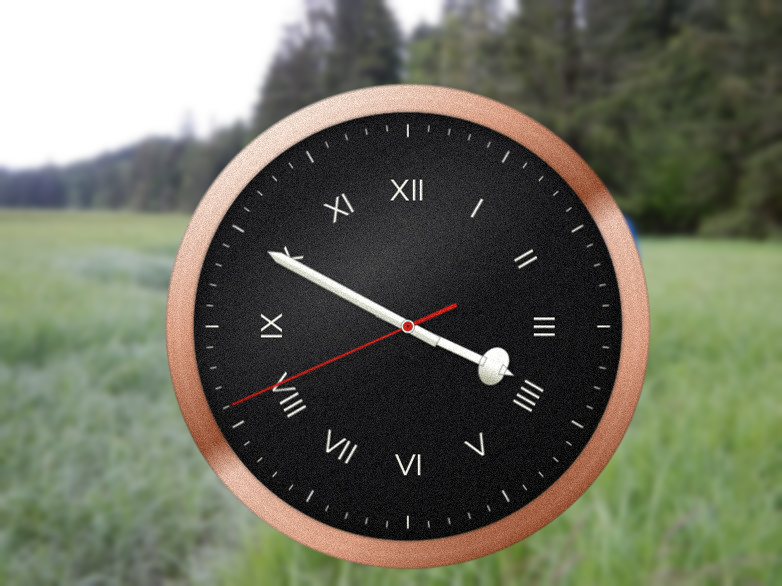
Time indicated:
3h49m41s
